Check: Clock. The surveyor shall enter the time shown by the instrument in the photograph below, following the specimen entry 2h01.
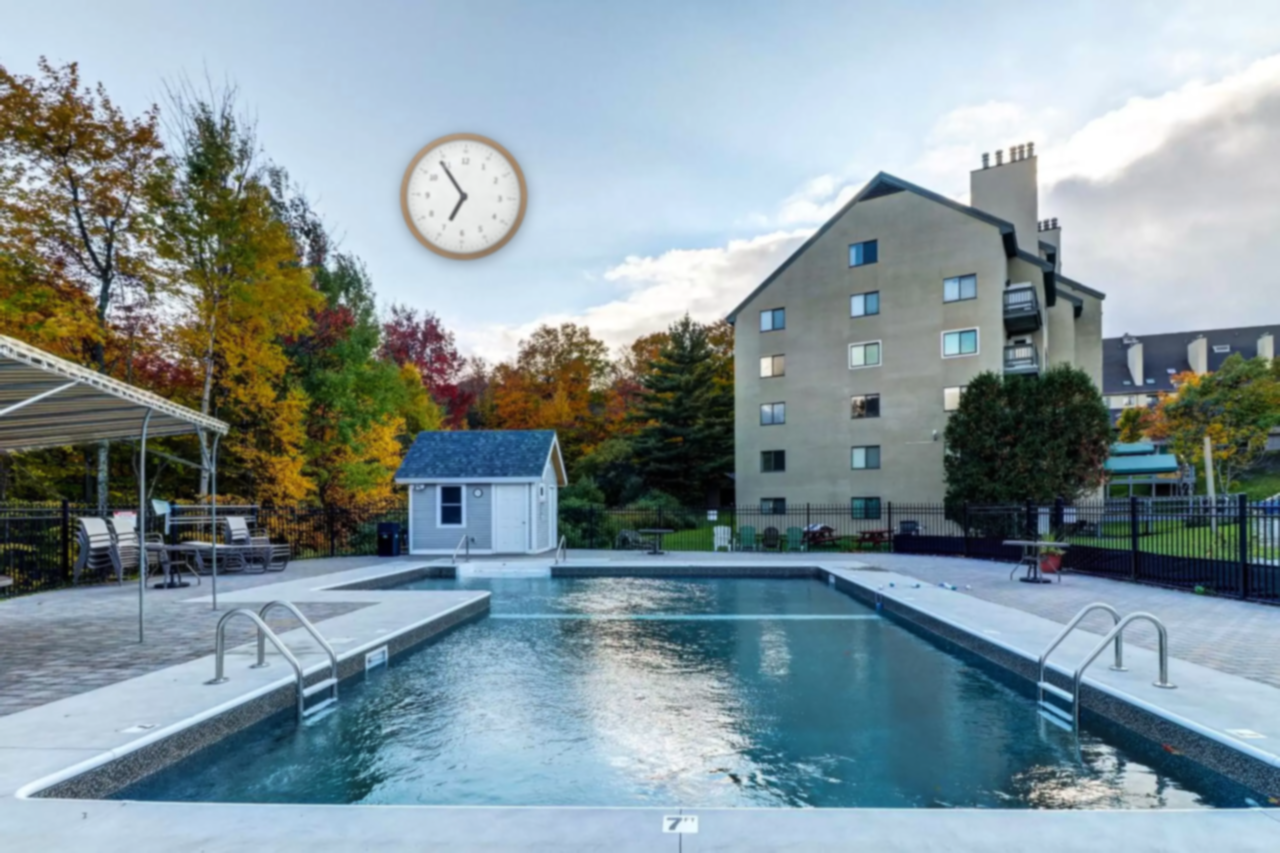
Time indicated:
6h54
